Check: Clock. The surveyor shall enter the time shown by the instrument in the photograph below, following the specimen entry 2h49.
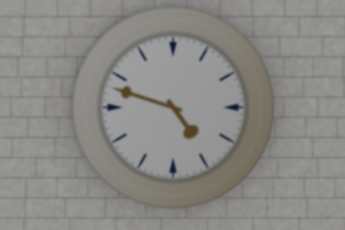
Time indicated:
4h48
